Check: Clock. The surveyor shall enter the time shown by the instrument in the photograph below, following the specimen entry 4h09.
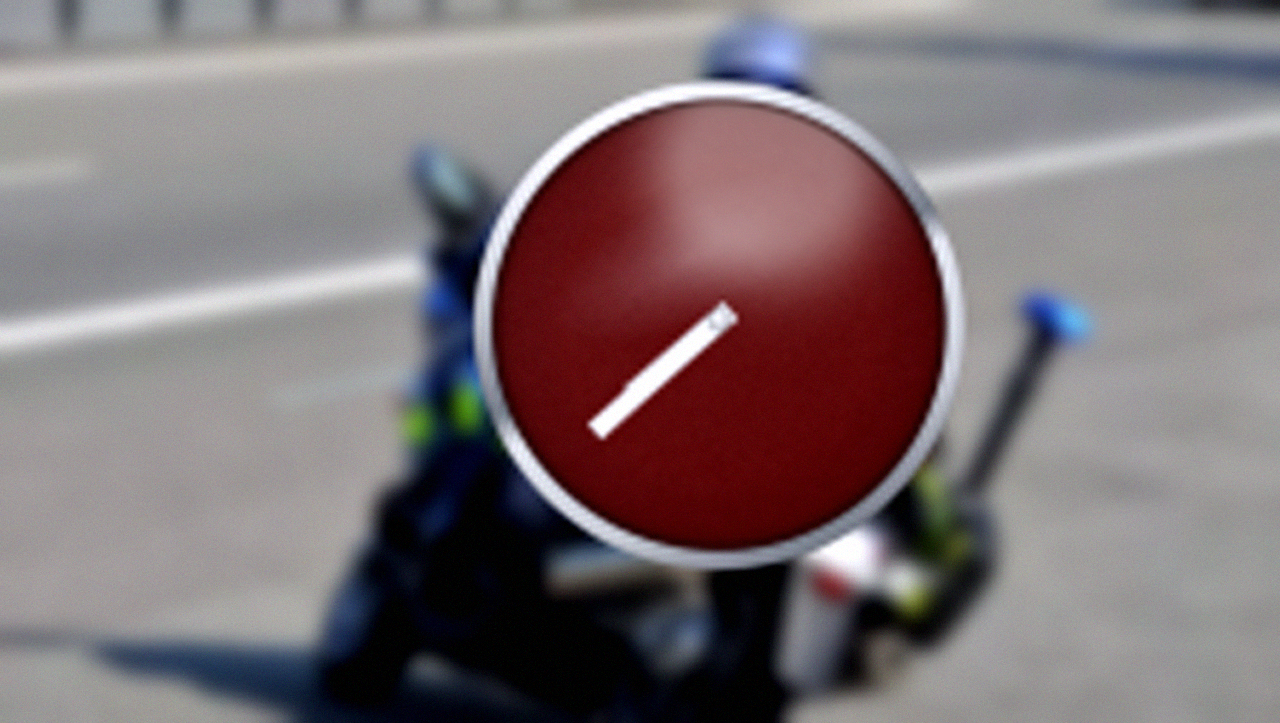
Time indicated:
7h38
